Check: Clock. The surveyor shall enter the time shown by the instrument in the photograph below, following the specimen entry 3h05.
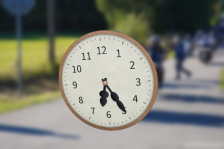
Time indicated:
6h25
